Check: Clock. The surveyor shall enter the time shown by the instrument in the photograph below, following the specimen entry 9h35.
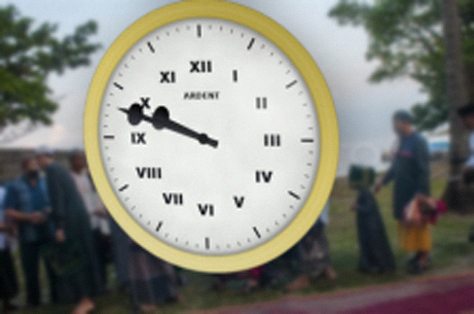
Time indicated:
9h48
